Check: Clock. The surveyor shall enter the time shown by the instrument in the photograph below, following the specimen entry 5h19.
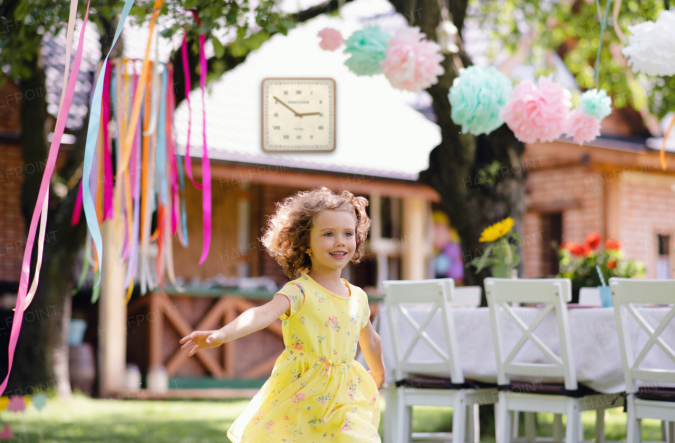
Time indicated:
2h51
